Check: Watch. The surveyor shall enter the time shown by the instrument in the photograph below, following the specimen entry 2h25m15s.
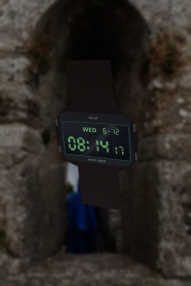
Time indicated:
8h14m17s
